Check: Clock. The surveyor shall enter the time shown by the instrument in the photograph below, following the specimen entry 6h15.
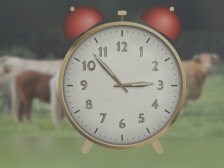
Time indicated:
2h53
